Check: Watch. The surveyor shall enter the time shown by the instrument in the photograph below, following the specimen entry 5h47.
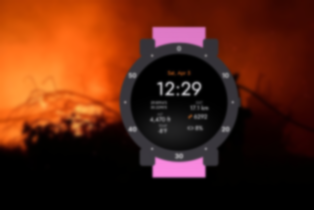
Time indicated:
12h29
